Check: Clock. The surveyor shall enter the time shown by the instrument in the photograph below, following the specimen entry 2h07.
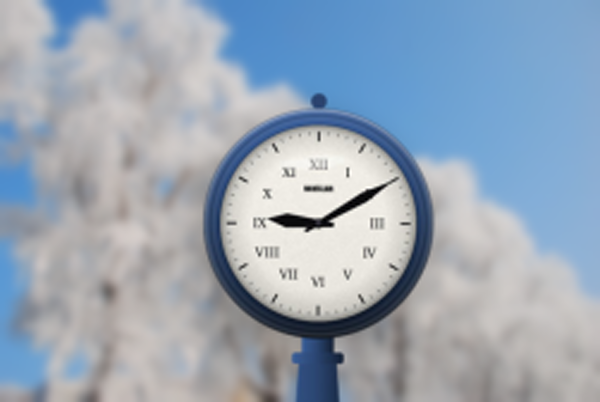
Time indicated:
9h10
